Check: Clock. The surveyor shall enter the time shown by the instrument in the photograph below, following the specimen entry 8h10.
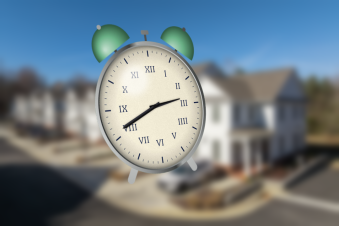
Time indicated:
2h41
